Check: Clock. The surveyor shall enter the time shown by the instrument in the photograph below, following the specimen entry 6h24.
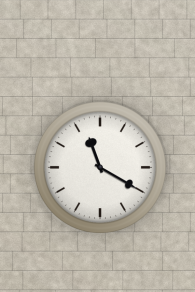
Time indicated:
11h20
